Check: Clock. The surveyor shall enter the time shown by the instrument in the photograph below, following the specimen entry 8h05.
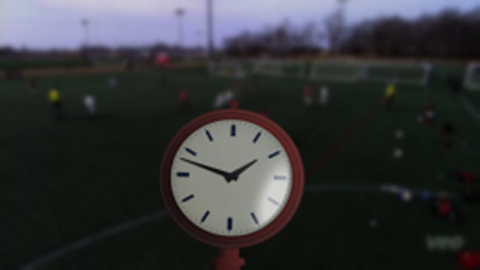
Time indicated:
1h48
